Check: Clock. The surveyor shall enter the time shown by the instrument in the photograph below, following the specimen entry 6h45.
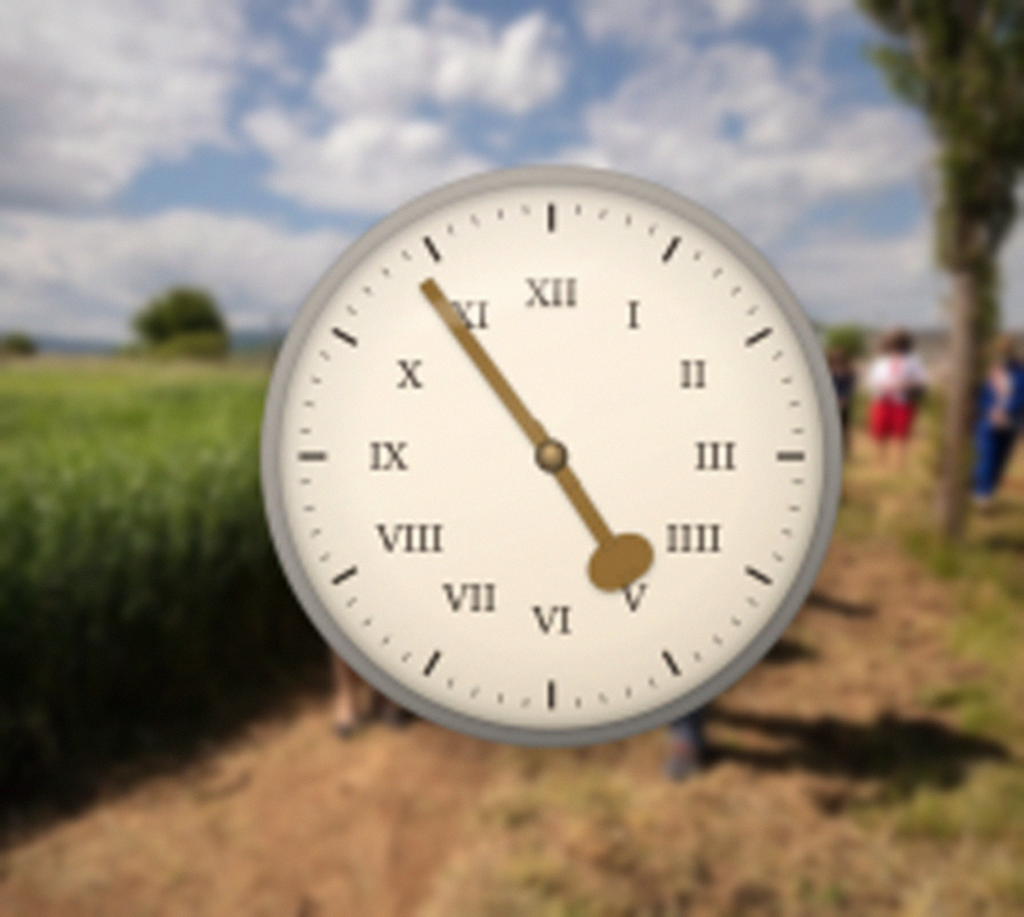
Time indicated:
4h54
